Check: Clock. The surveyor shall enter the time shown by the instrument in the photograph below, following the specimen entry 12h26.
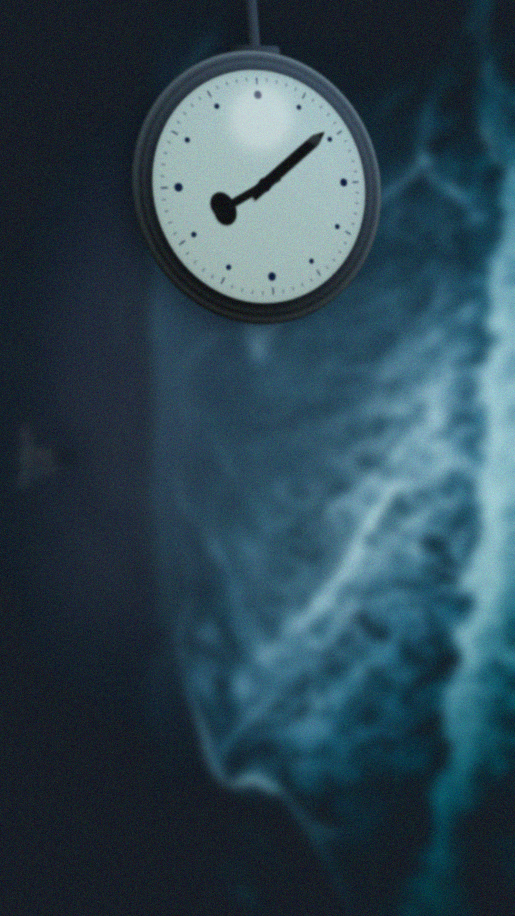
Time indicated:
8h09
